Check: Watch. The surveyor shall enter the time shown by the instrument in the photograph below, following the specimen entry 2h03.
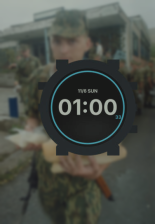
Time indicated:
1h00
